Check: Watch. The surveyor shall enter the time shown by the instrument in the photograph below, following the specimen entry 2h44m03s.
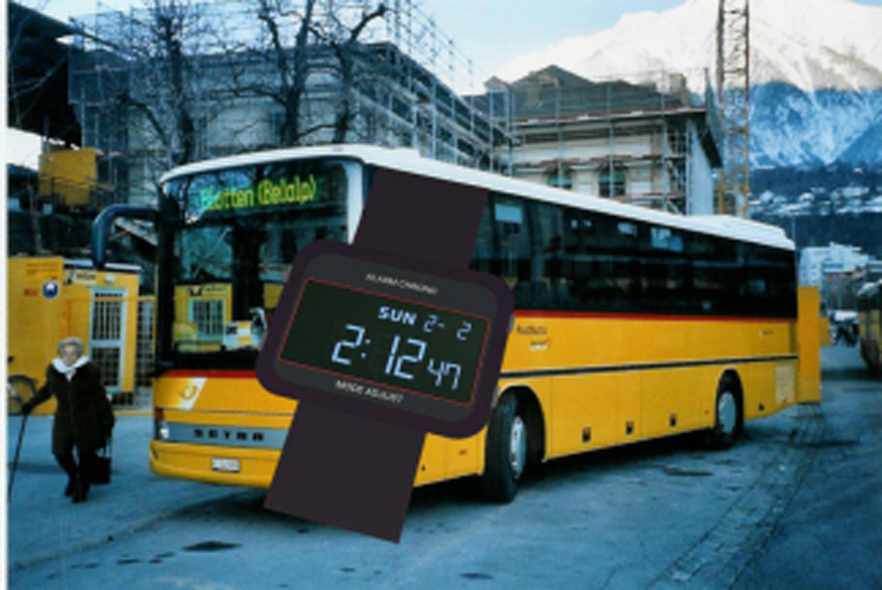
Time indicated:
2h12m47s
